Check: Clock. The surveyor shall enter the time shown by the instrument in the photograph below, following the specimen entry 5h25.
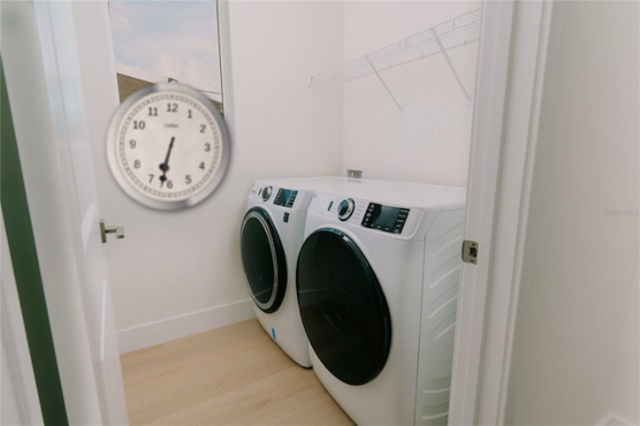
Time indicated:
6h32
